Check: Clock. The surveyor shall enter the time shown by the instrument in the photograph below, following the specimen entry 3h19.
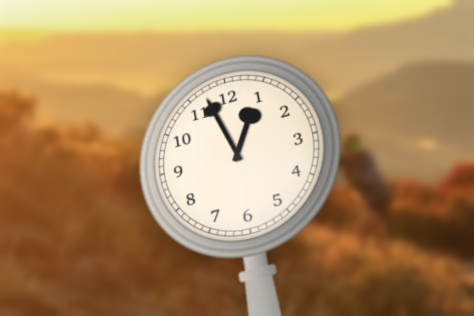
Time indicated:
12h57
